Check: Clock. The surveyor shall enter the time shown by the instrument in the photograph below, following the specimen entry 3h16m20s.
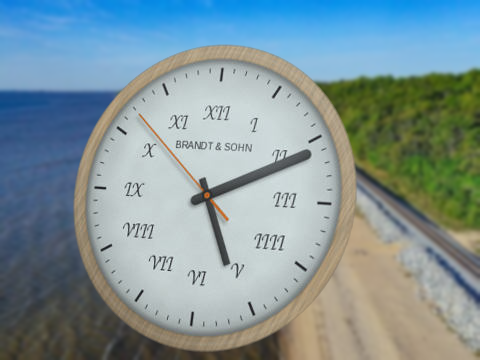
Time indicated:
5h10m52s
